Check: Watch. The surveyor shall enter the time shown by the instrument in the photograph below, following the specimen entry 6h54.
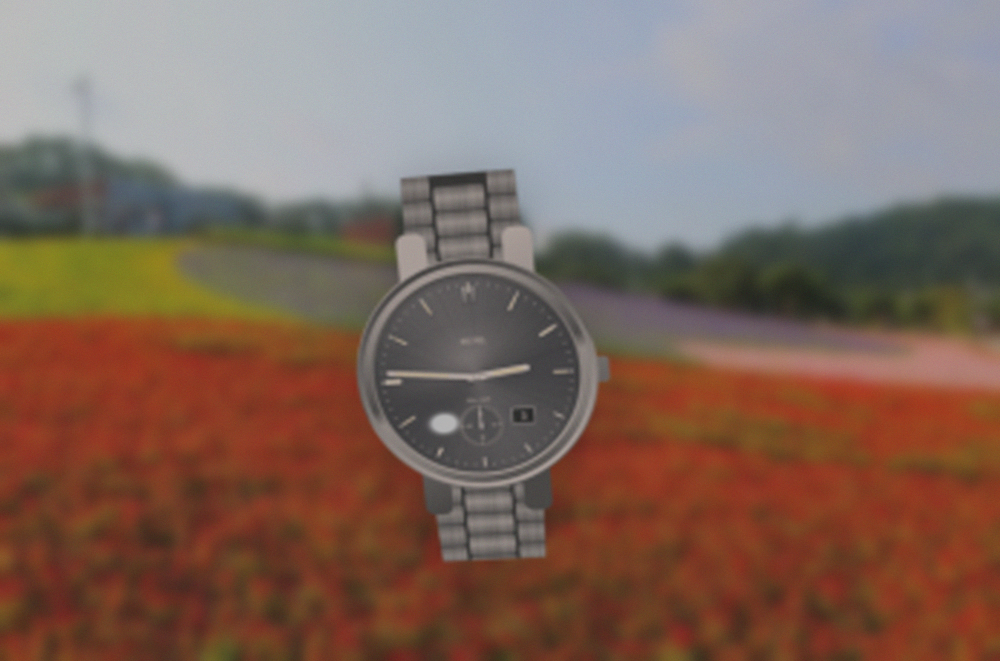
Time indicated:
2h46
